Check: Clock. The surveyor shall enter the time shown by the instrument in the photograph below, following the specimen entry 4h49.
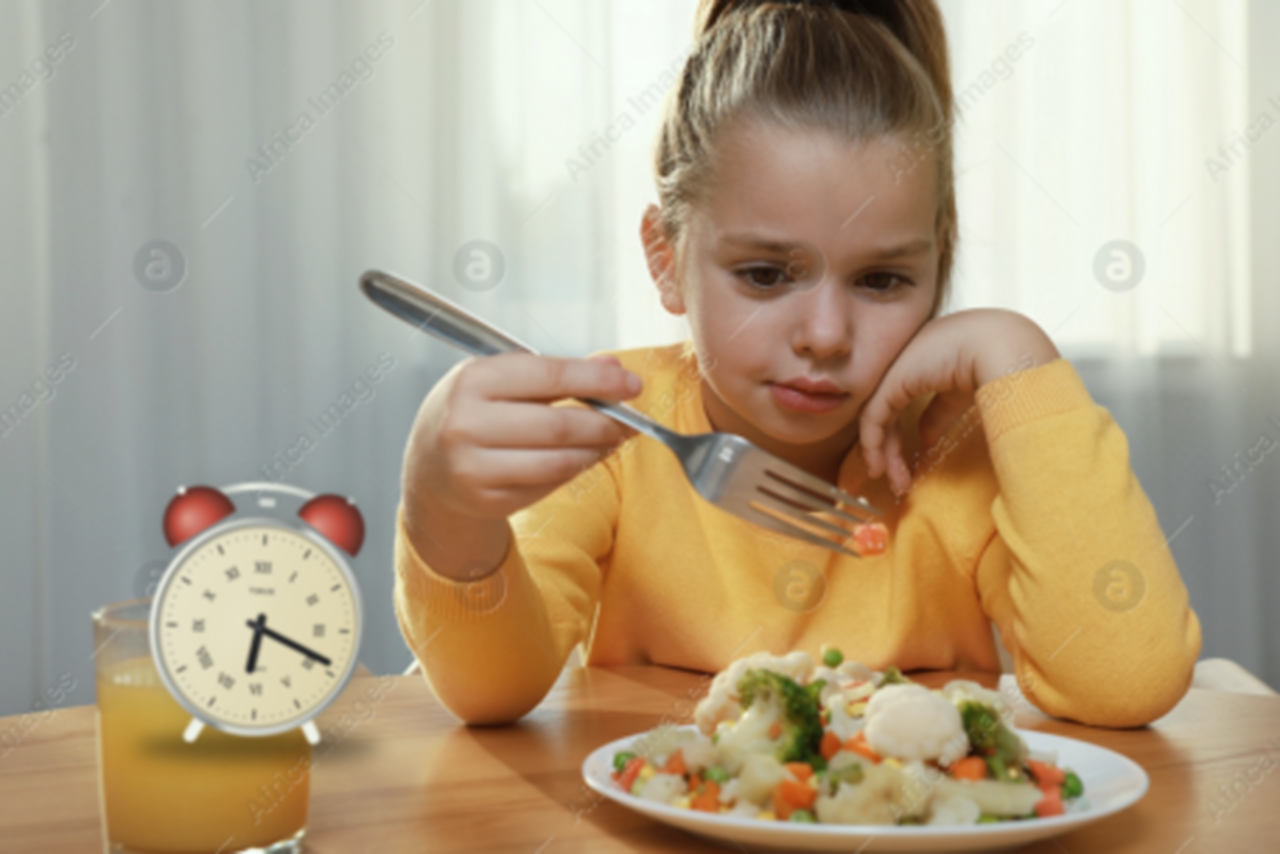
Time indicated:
6h19
